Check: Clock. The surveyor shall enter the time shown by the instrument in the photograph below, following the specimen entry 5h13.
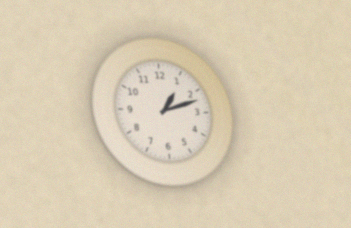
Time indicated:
1h12
